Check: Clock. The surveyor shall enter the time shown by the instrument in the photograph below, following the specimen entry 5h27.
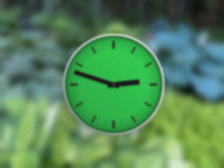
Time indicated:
2h48
